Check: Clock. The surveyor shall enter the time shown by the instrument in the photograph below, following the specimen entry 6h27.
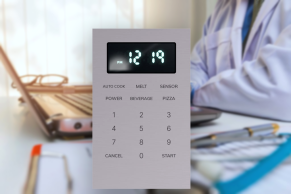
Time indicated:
12h19
